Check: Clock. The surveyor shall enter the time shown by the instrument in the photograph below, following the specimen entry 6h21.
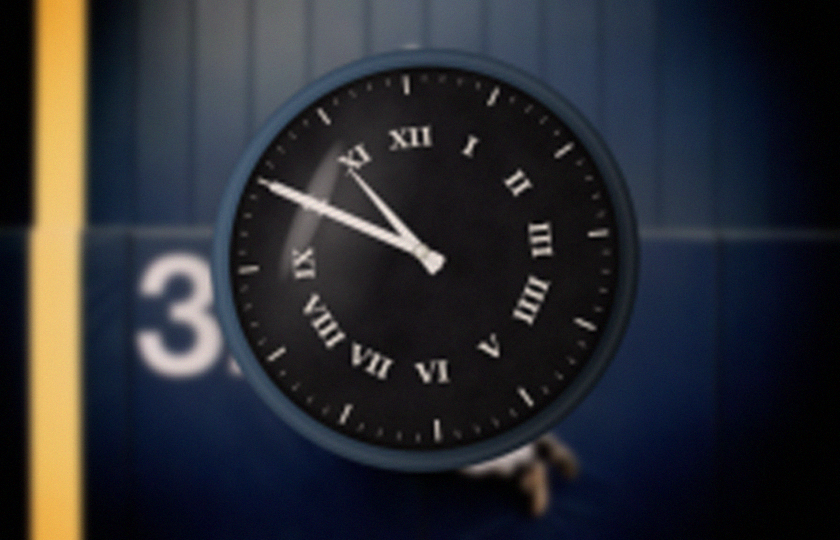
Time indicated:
10h50
